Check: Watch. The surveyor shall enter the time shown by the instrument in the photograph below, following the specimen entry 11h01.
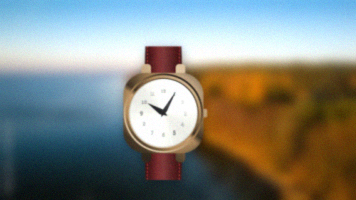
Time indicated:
10h05
